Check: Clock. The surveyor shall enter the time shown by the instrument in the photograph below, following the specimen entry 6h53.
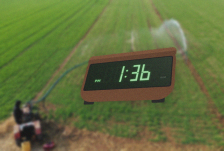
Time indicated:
1h36
